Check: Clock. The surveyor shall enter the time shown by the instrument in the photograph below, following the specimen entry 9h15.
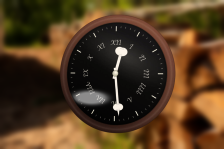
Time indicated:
12h29
